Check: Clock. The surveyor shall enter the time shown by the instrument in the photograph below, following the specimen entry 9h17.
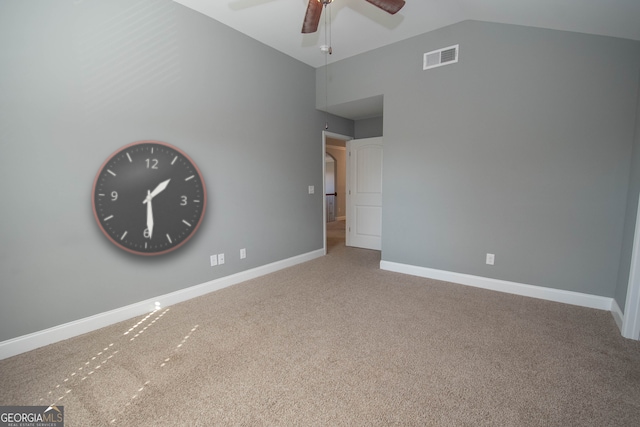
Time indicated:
1h29
